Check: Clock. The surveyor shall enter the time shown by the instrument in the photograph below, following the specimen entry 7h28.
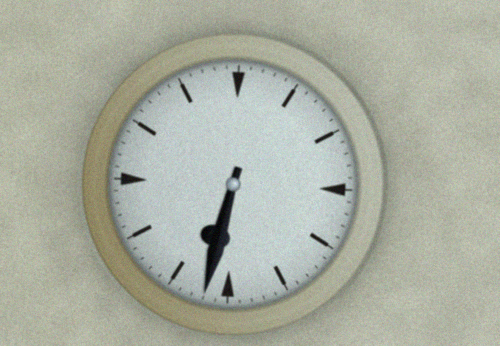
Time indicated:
6h32
